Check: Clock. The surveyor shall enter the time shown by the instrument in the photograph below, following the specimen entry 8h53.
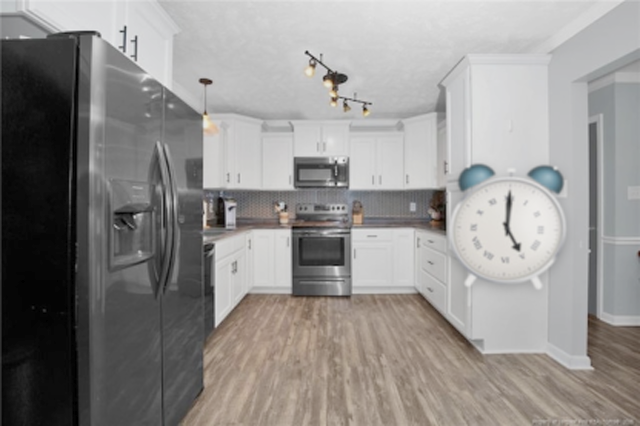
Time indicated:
5h00
